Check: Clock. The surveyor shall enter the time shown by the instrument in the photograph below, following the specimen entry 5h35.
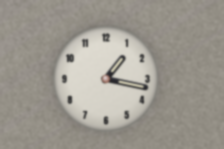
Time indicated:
1h17
